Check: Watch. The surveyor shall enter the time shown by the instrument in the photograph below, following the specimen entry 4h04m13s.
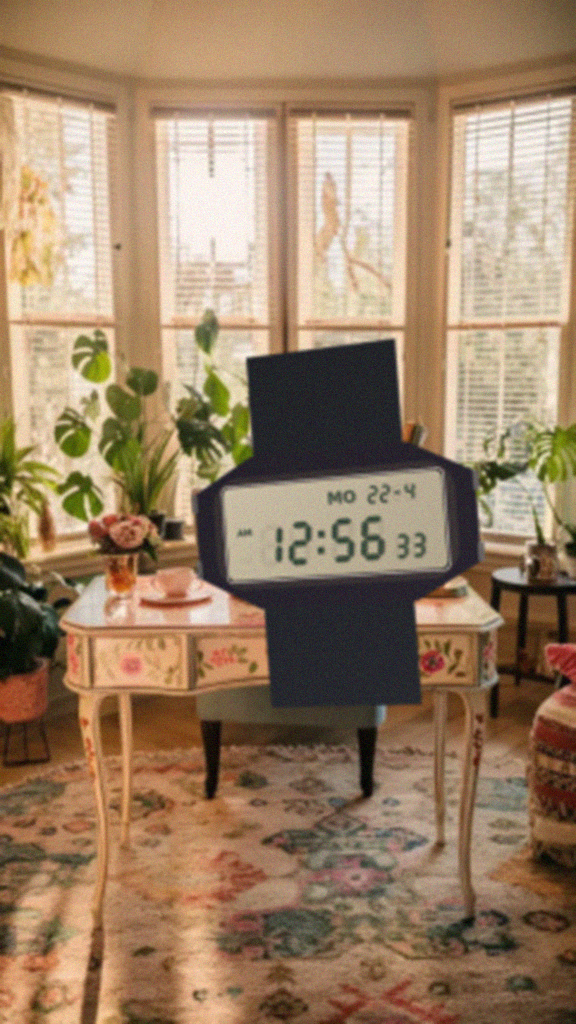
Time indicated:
12h56m33s
